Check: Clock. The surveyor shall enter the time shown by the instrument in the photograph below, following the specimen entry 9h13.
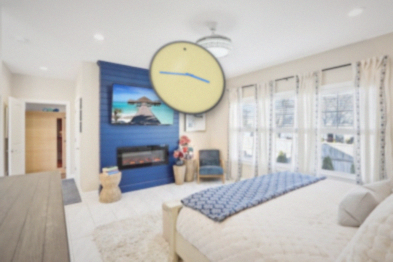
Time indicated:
3h46
